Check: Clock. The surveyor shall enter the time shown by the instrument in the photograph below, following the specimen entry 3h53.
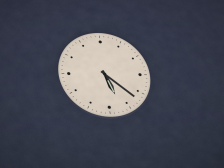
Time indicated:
5h22
